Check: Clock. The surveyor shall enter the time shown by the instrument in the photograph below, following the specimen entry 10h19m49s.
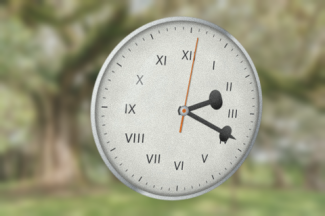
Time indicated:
2h19m01s
